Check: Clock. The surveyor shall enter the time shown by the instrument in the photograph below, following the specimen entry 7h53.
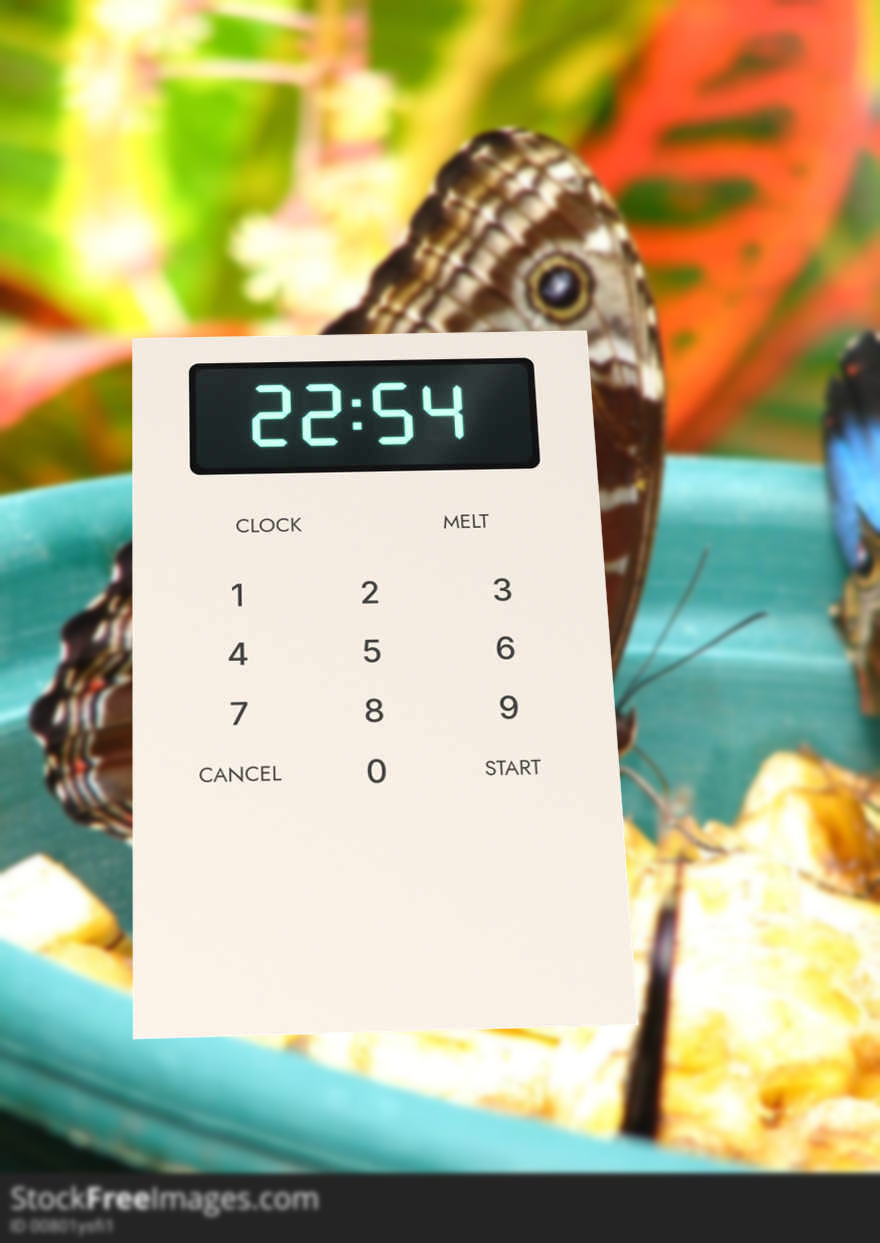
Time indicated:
22h54
